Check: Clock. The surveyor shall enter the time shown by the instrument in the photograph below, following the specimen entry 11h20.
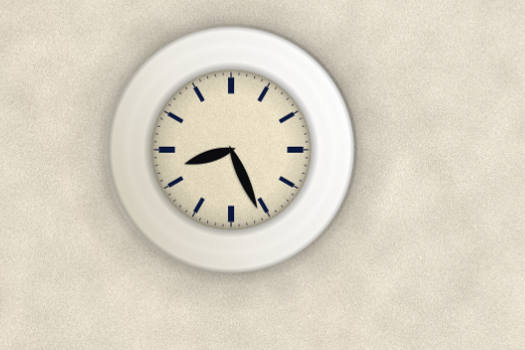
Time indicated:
8h26
